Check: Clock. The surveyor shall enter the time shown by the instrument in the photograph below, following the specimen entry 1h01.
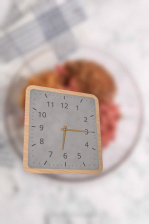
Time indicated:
6h15
